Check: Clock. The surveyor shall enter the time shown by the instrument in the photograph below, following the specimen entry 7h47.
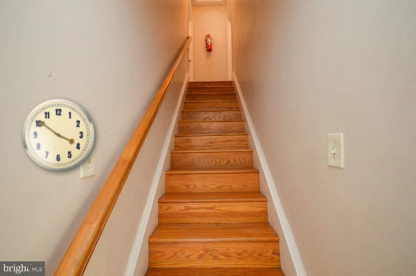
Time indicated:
3h51
